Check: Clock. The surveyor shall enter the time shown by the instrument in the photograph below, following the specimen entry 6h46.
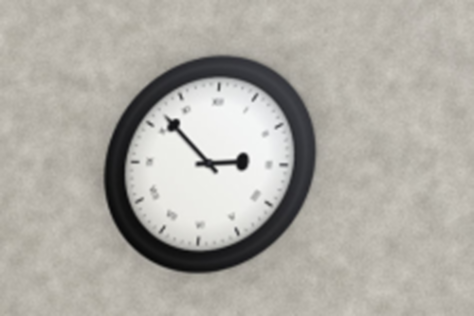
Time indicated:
2h52
